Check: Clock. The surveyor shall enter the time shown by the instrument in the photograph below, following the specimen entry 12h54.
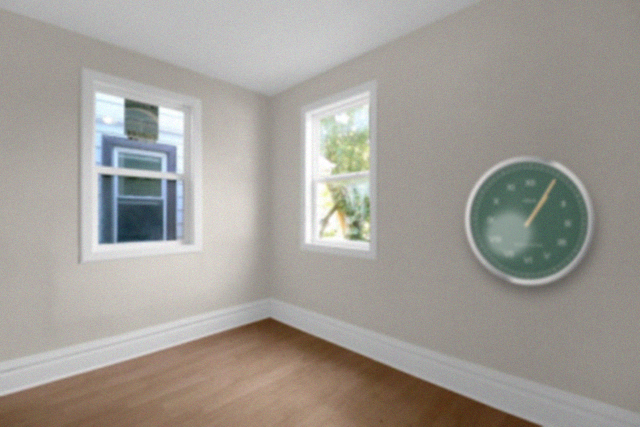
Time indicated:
1h05
